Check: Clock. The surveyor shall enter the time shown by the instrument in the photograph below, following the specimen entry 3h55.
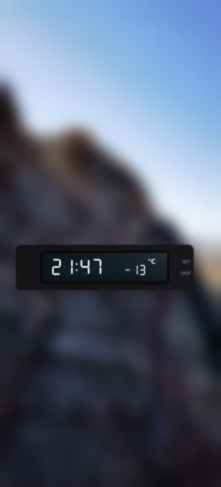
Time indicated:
21h47
